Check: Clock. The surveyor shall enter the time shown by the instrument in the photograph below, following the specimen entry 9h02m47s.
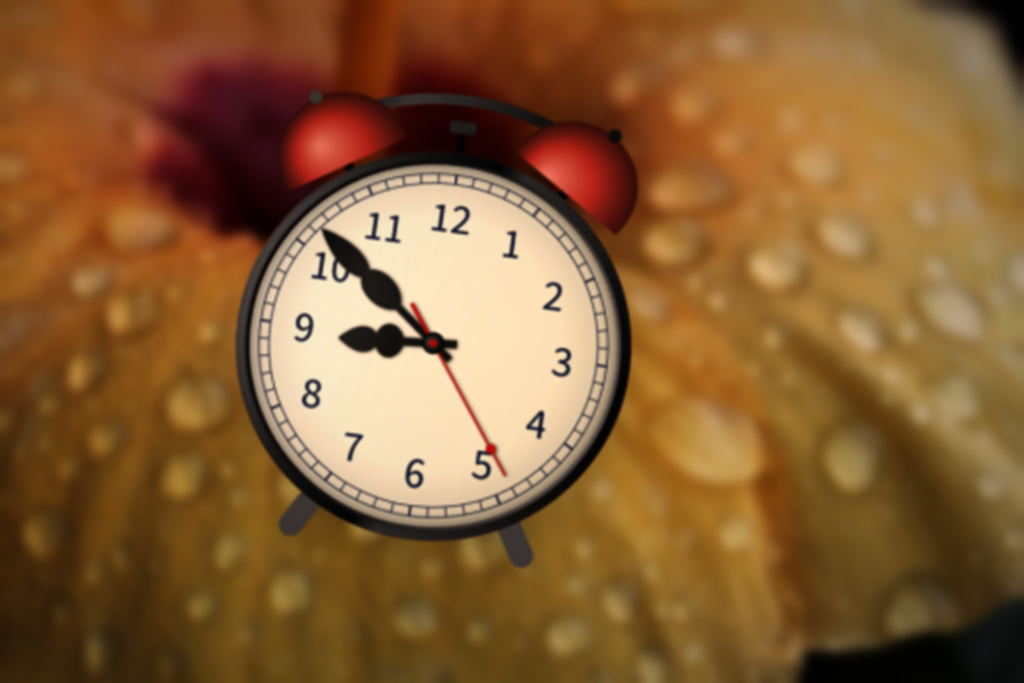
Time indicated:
8h51m24s
